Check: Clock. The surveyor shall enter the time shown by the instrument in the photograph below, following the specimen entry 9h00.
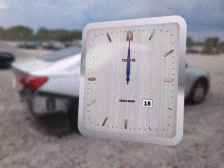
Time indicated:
12h00
